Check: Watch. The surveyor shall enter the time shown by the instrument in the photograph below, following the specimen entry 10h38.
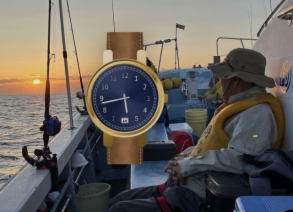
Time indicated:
5h43
